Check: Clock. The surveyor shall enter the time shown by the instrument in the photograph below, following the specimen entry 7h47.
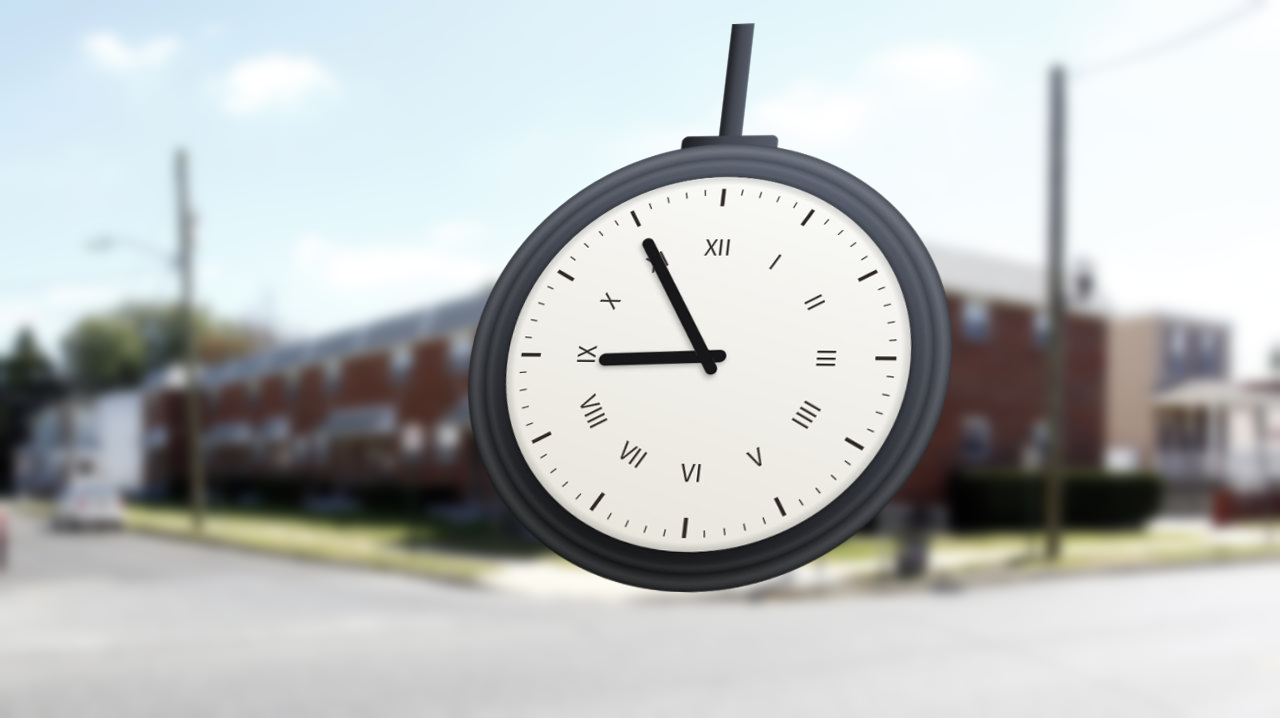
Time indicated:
8h55
